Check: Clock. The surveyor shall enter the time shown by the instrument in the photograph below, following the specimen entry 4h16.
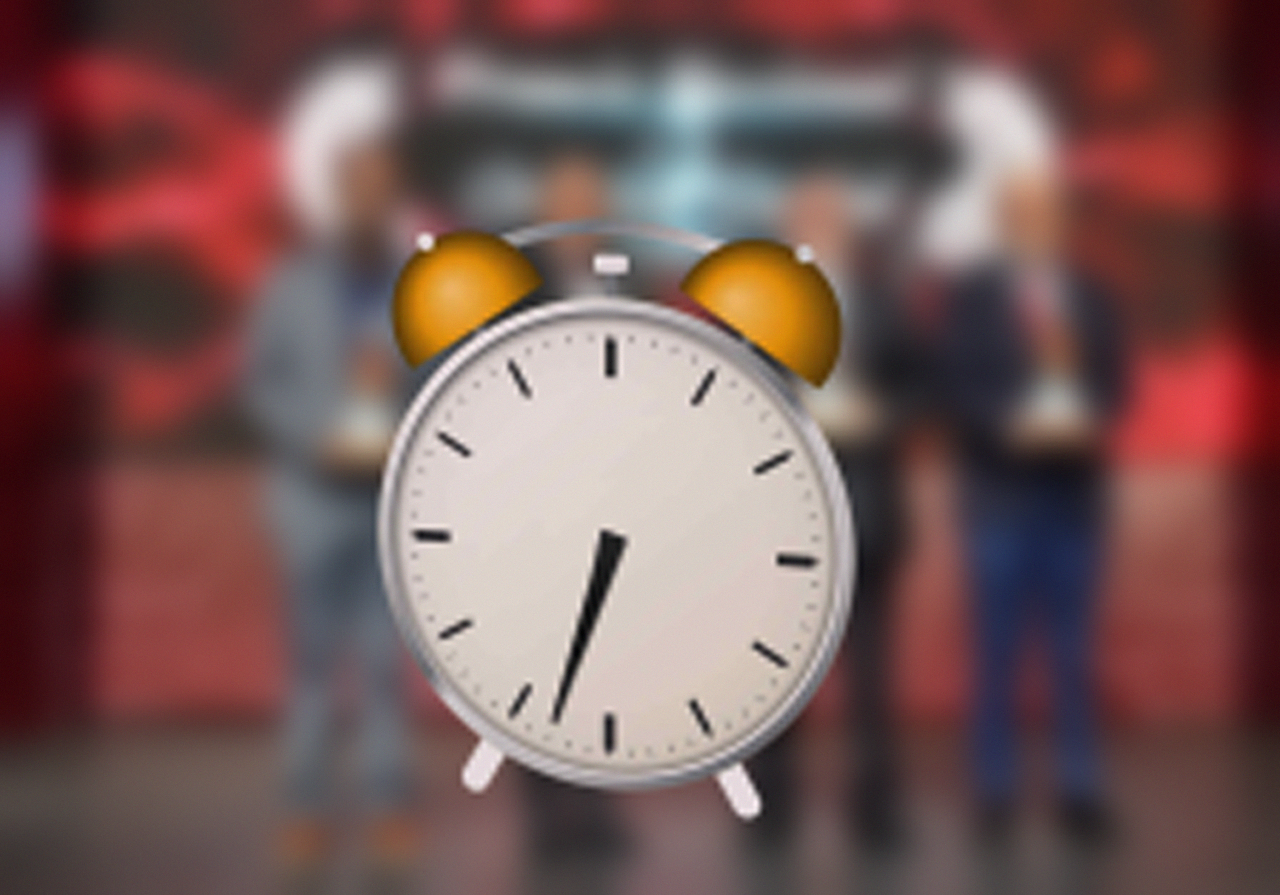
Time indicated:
6h33
